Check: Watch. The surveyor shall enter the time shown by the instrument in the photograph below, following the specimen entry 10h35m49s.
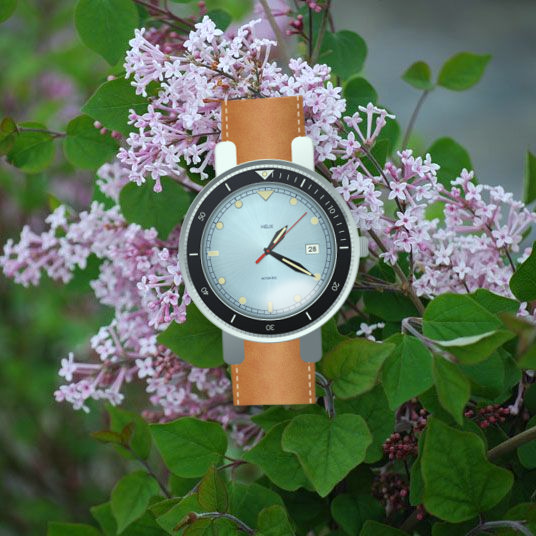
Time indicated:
1h20m08s
